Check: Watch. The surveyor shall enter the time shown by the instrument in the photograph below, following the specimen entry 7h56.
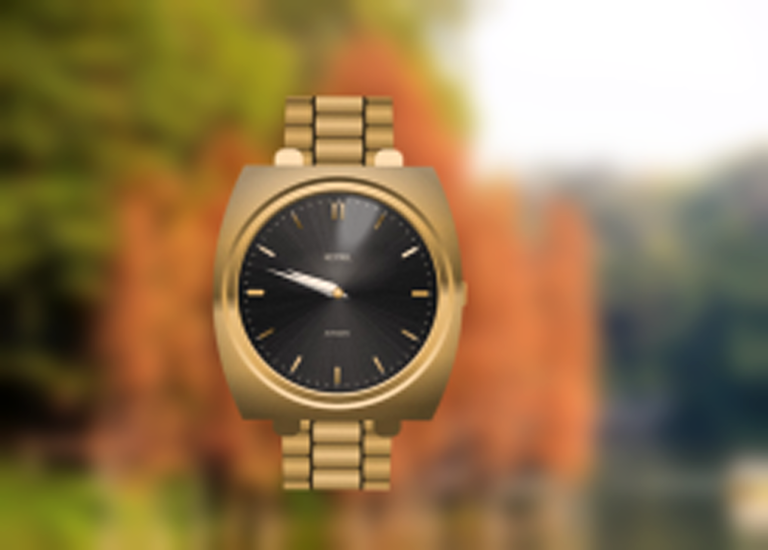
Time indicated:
9h48
